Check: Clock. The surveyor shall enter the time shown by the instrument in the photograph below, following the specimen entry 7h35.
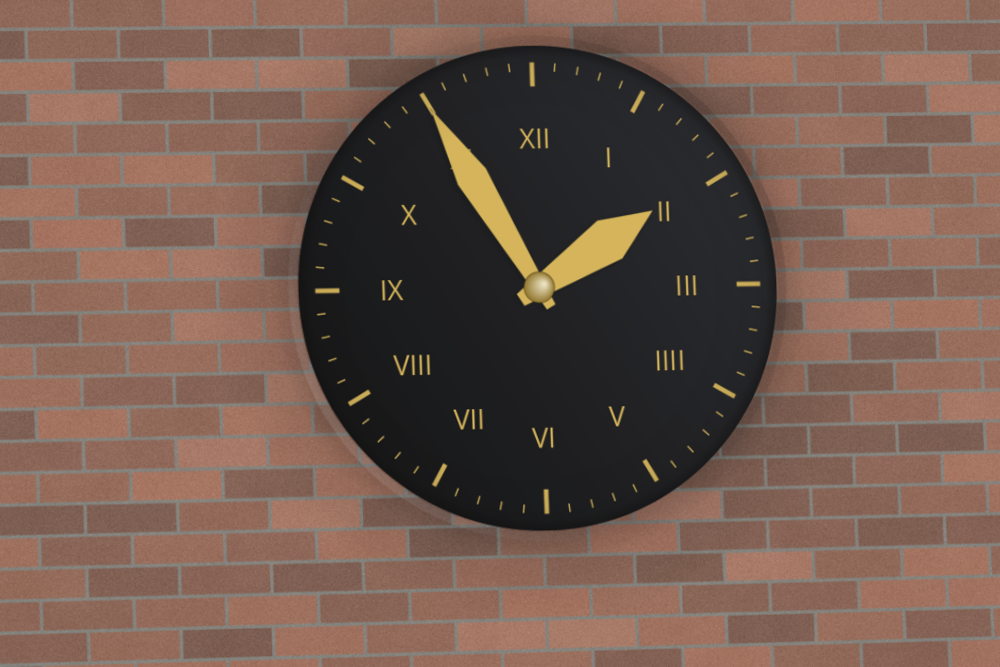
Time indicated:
1h55
